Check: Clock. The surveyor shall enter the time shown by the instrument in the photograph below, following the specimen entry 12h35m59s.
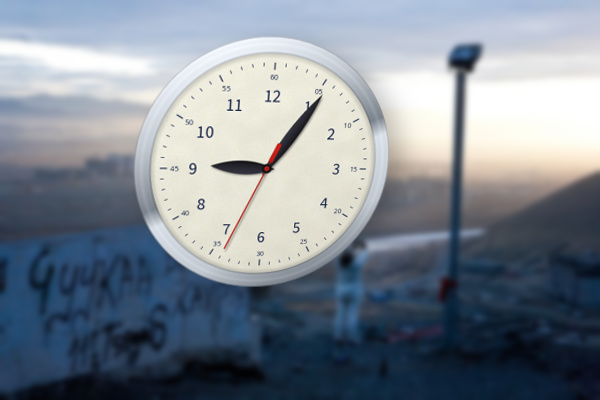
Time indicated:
9h05m34s
